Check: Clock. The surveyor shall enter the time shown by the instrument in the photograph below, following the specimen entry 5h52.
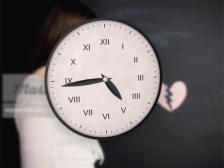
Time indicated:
4h44
